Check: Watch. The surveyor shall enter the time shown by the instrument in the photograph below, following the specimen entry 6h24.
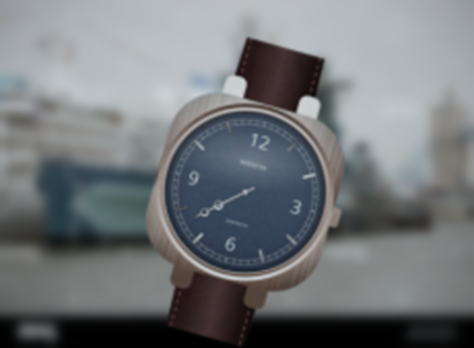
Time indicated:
7h38
